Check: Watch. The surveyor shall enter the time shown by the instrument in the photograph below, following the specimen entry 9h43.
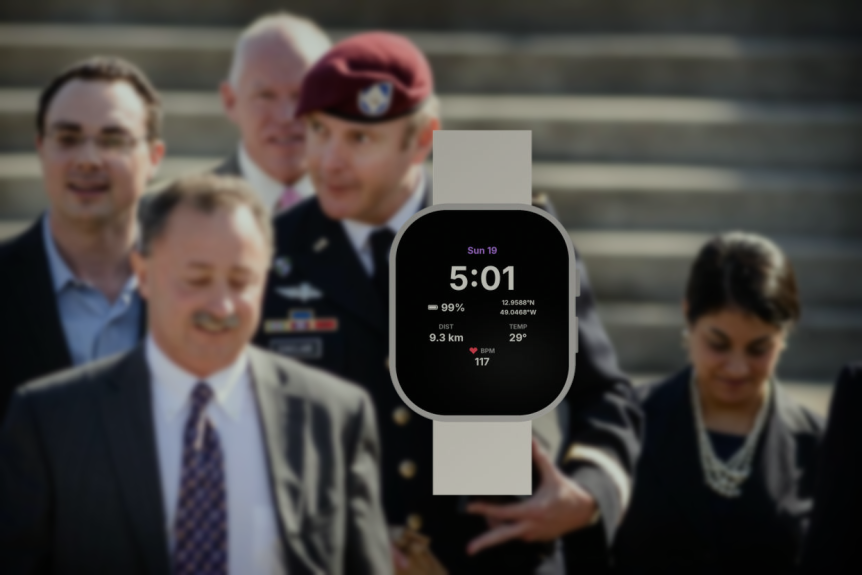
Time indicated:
5h01
